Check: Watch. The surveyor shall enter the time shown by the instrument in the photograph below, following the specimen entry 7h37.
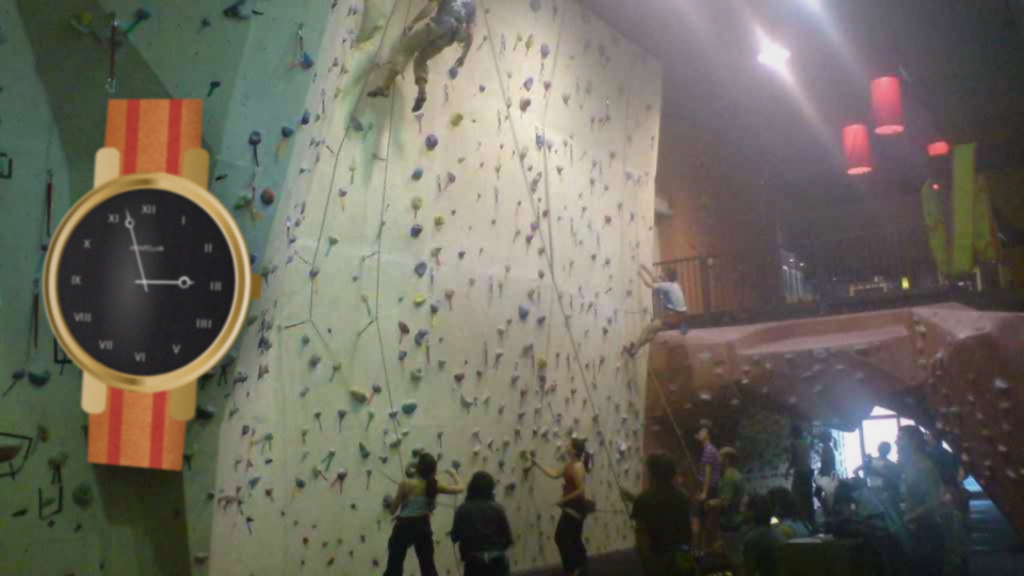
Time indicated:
2h57
